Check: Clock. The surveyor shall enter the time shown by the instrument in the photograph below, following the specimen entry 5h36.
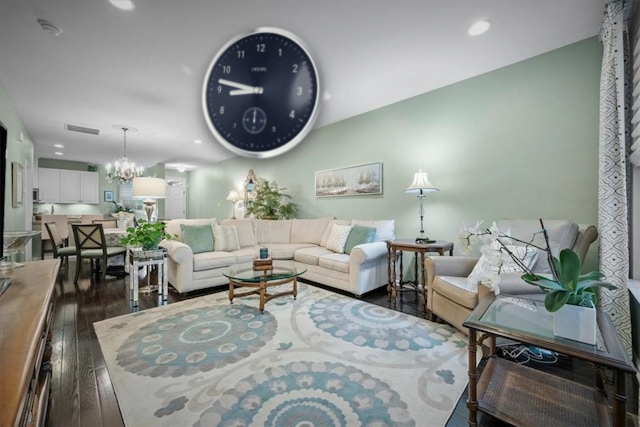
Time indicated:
8h47
